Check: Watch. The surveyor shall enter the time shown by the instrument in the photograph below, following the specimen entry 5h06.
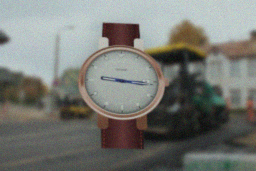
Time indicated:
9h16
